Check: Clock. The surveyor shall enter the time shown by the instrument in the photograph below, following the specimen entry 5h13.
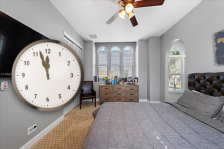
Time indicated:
11h57
